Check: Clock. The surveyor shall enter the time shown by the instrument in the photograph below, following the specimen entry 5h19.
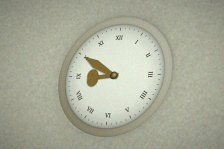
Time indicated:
8h50
